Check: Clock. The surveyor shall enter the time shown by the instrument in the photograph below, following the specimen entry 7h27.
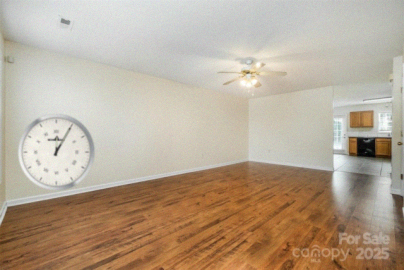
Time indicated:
12h05
